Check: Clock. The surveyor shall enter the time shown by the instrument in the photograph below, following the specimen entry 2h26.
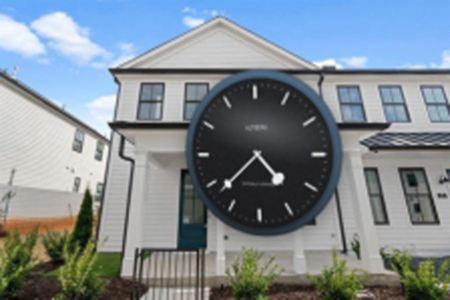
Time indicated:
4h38
